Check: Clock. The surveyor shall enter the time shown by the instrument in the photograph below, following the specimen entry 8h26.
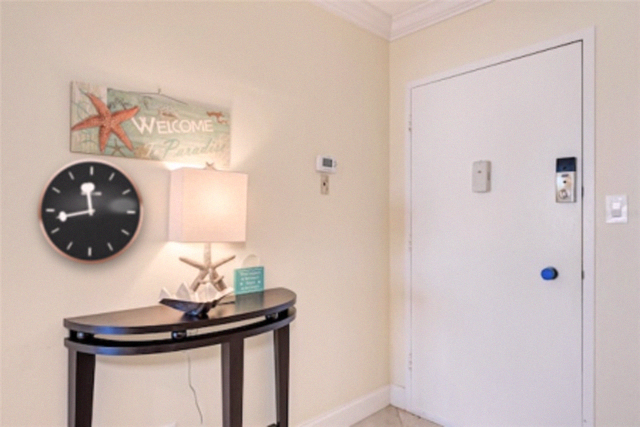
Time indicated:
11h43
